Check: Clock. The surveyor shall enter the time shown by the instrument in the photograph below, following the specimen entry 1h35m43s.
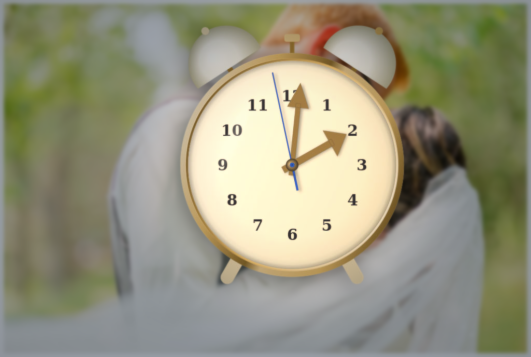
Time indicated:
2h00m58s
